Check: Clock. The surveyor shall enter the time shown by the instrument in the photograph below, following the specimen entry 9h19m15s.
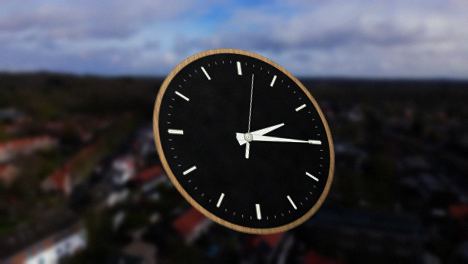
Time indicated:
2h15m02s
